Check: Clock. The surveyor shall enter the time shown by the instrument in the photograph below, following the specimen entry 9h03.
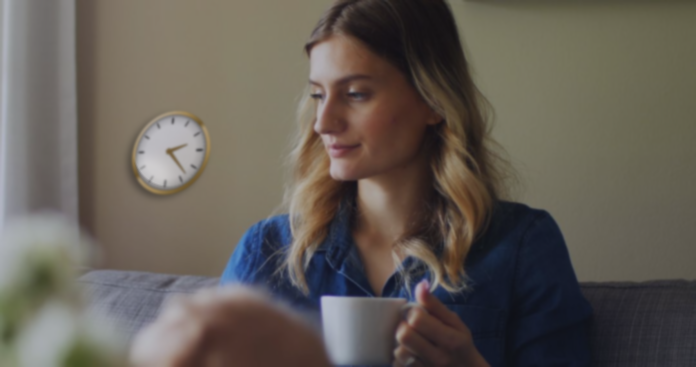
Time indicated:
2h23
